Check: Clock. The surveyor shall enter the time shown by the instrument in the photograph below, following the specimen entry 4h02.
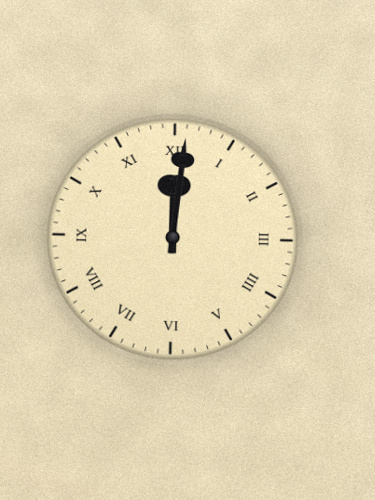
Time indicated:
12h01
